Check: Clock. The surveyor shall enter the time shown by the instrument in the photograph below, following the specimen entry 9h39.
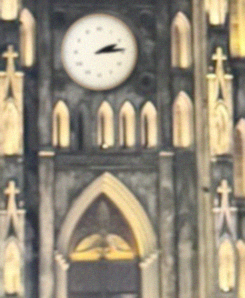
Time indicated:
2h14
